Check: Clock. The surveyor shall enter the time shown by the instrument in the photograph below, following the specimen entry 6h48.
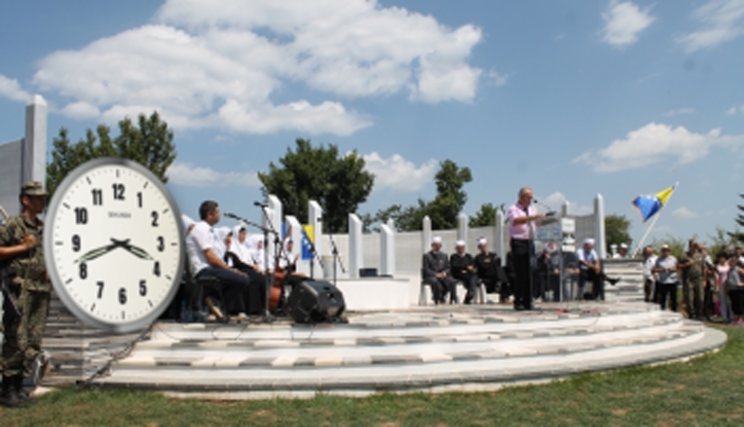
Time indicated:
3h42
